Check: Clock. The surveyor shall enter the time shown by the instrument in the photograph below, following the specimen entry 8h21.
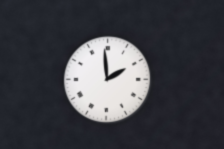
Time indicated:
1h59
